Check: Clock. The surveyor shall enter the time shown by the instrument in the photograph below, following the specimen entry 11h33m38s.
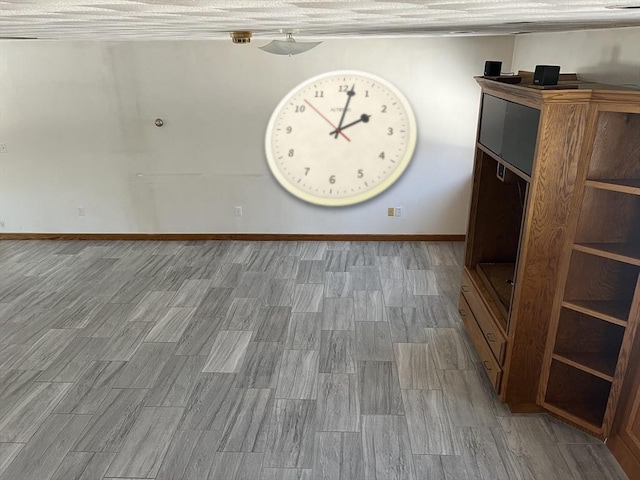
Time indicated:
2h01m52s
